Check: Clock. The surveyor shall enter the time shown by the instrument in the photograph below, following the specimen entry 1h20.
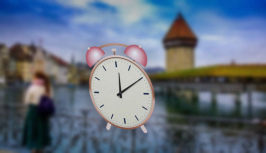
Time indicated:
12h10
